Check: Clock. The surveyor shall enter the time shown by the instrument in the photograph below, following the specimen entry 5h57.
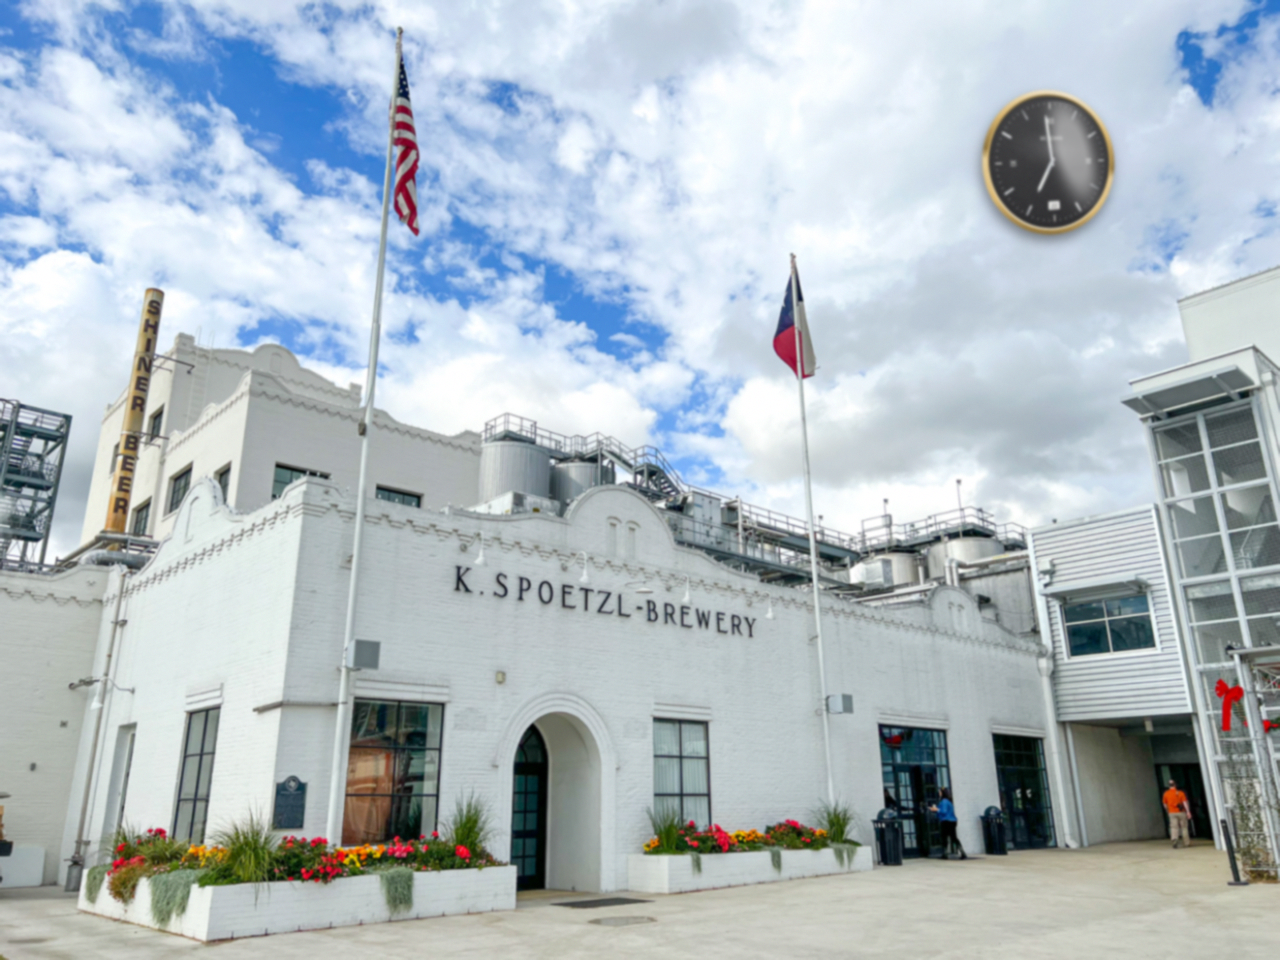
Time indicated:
6h59
